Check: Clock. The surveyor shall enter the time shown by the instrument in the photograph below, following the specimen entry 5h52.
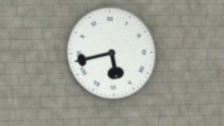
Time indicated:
5h43
